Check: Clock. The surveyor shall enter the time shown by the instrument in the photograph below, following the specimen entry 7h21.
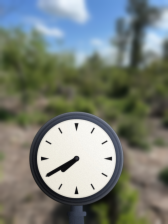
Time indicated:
7h40
